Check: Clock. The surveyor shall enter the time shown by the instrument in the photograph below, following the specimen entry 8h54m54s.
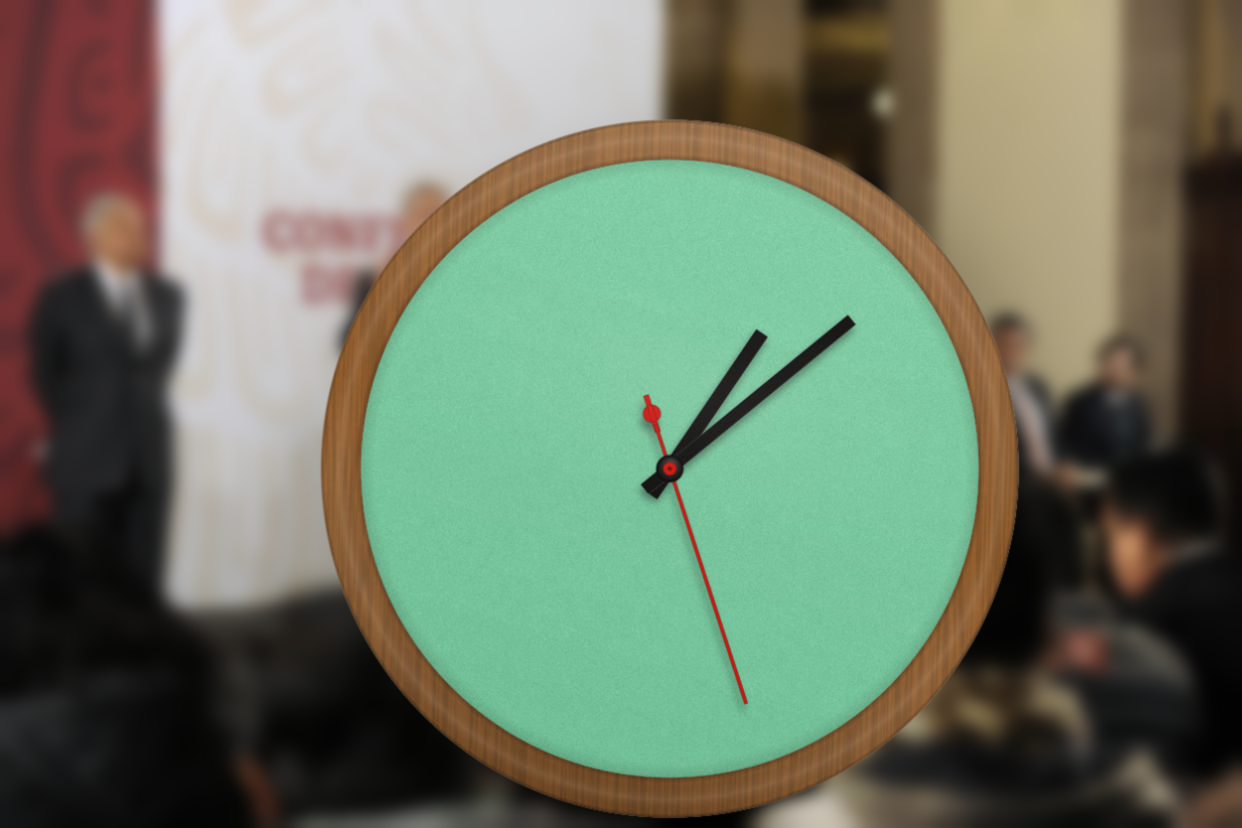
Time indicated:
1h08m27s
